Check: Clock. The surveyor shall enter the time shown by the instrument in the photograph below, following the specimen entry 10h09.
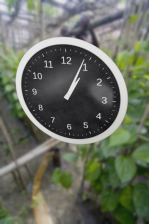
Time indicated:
1h04
